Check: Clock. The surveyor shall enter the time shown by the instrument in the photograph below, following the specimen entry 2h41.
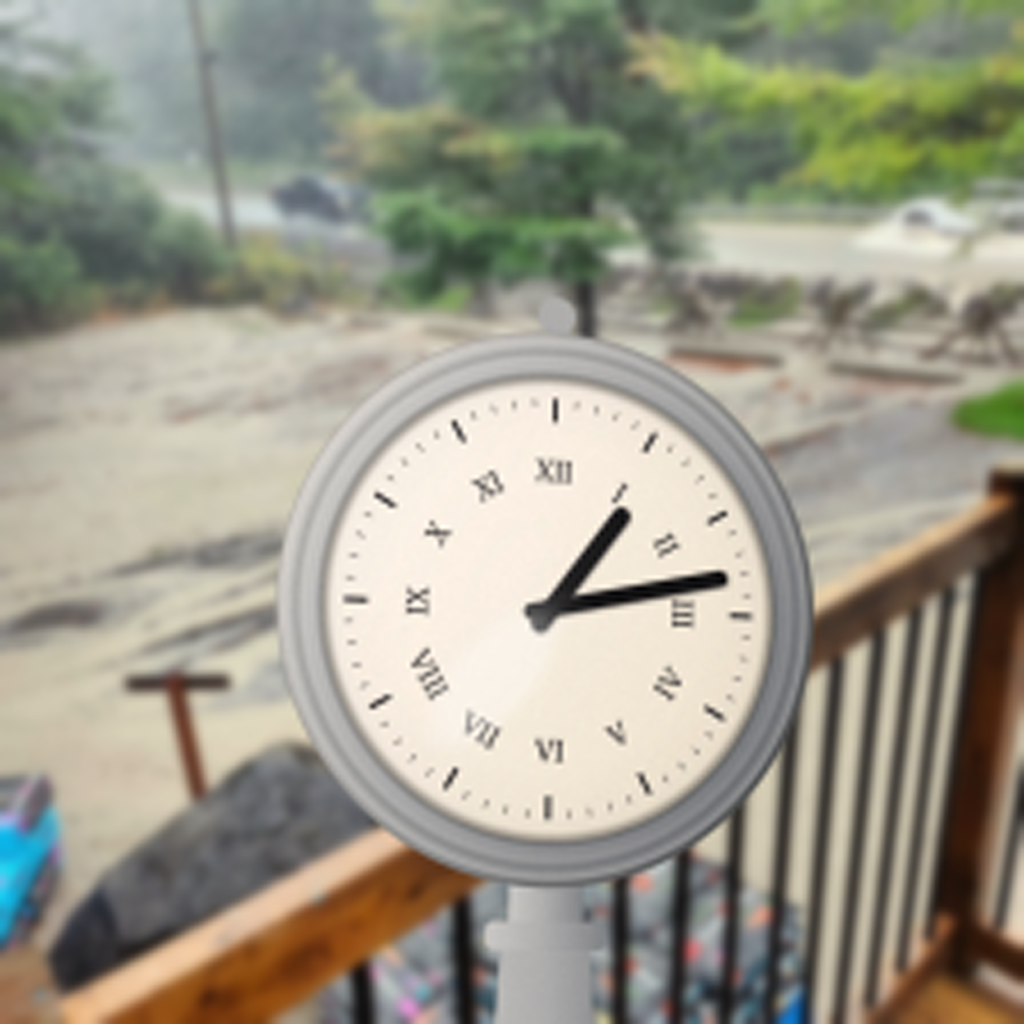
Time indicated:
1h13
